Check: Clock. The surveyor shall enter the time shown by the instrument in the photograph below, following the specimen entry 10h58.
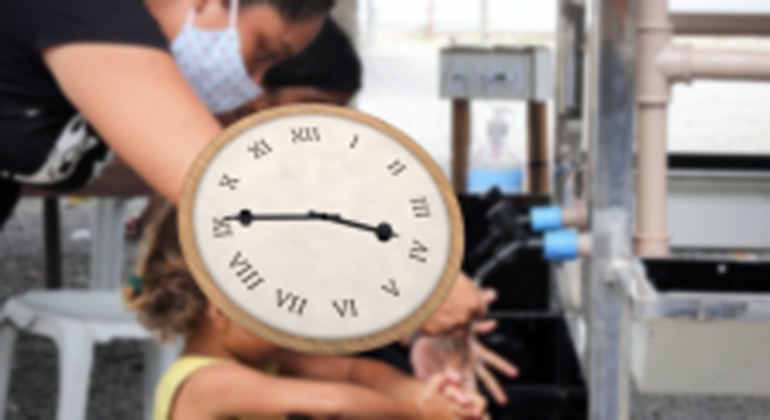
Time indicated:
3h46
